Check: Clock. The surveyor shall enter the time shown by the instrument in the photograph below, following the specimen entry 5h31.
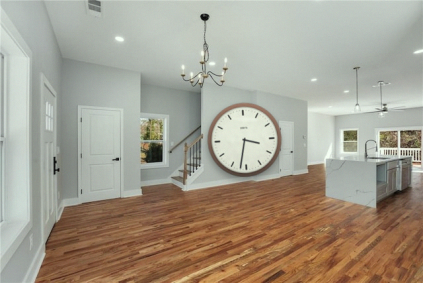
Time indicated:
3h32
